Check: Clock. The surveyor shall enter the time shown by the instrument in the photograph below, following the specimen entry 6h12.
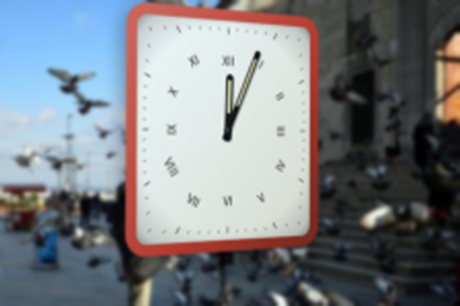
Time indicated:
12h04
